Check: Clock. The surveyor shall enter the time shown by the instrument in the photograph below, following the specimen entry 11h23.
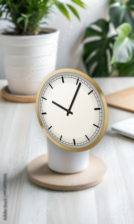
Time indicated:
10h06
